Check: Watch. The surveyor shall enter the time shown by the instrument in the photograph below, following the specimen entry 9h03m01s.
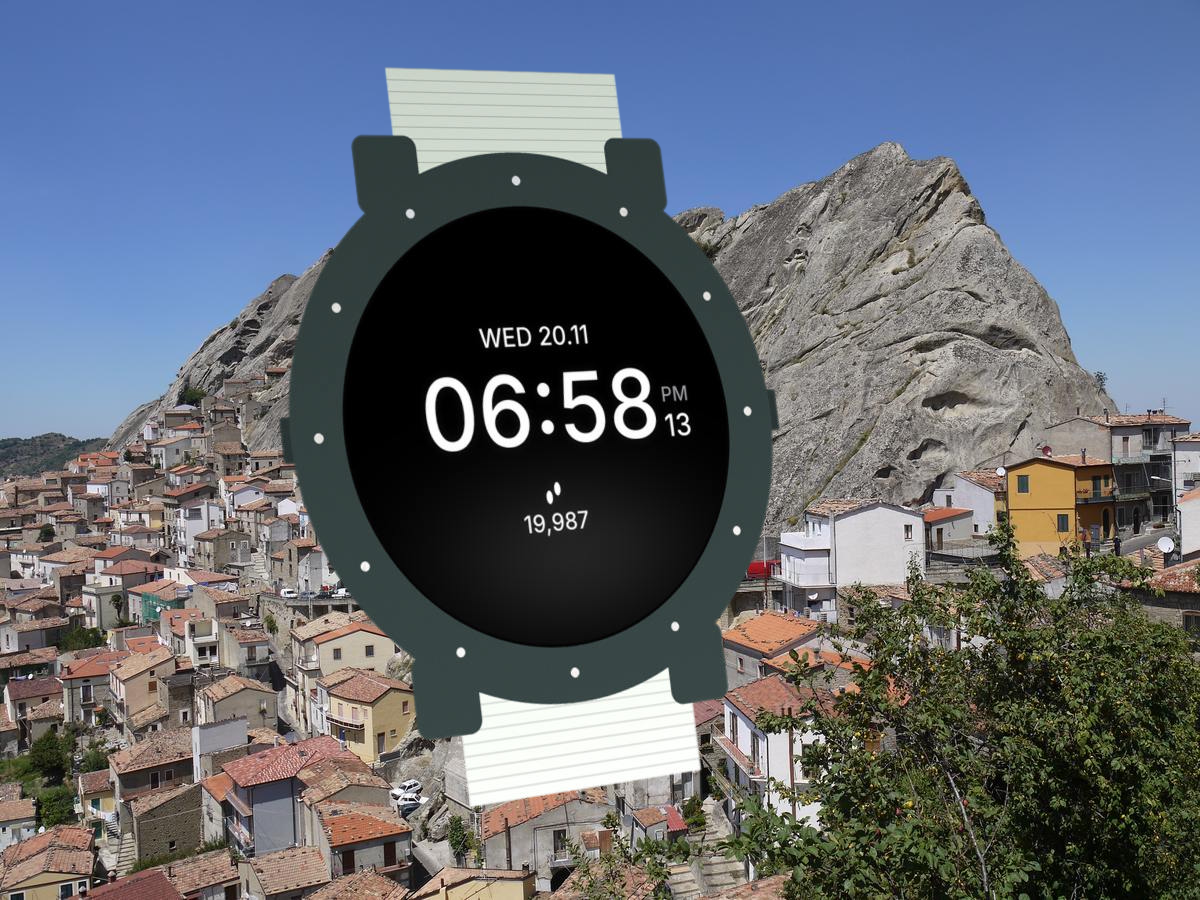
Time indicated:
6h58m13s
